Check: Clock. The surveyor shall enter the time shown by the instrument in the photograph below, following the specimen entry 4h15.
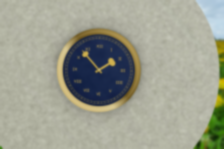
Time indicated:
1h53
